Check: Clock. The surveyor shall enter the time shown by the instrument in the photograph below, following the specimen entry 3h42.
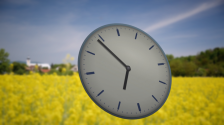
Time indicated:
6h54
